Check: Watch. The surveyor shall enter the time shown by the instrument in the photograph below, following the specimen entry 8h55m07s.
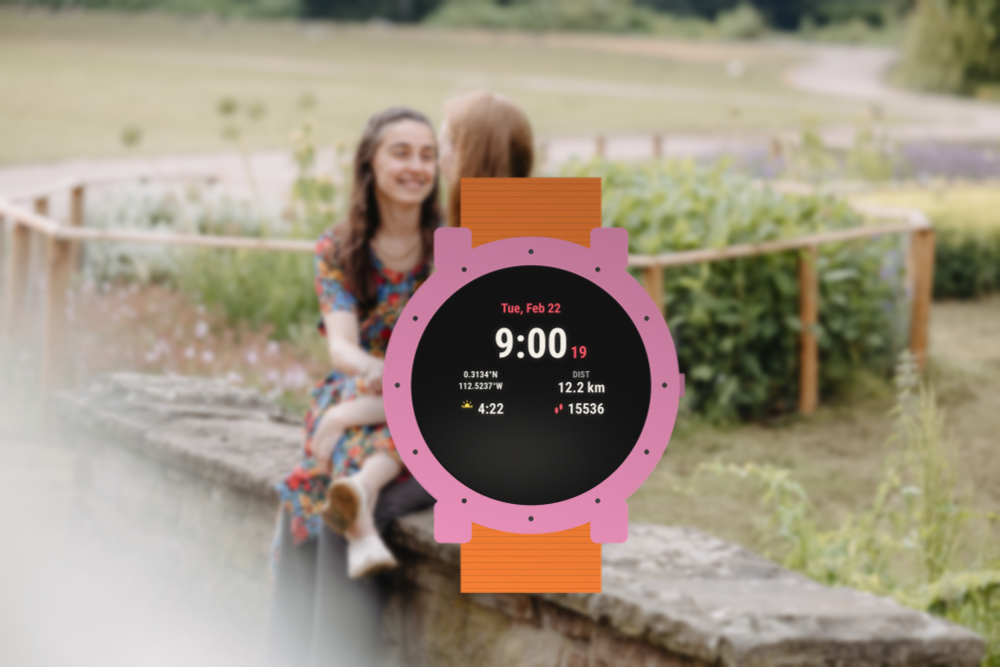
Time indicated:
9h00m19s
